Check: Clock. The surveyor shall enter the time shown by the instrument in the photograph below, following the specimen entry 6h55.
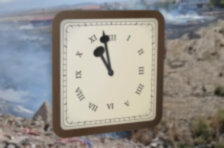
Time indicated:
10h58
